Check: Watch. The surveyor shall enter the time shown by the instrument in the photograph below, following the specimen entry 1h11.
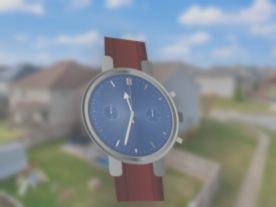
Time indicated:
11h33
